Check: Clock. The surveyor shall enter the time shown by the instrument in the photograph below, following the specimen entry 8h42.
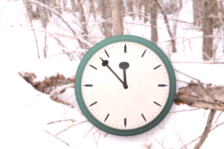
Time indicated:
11h53
